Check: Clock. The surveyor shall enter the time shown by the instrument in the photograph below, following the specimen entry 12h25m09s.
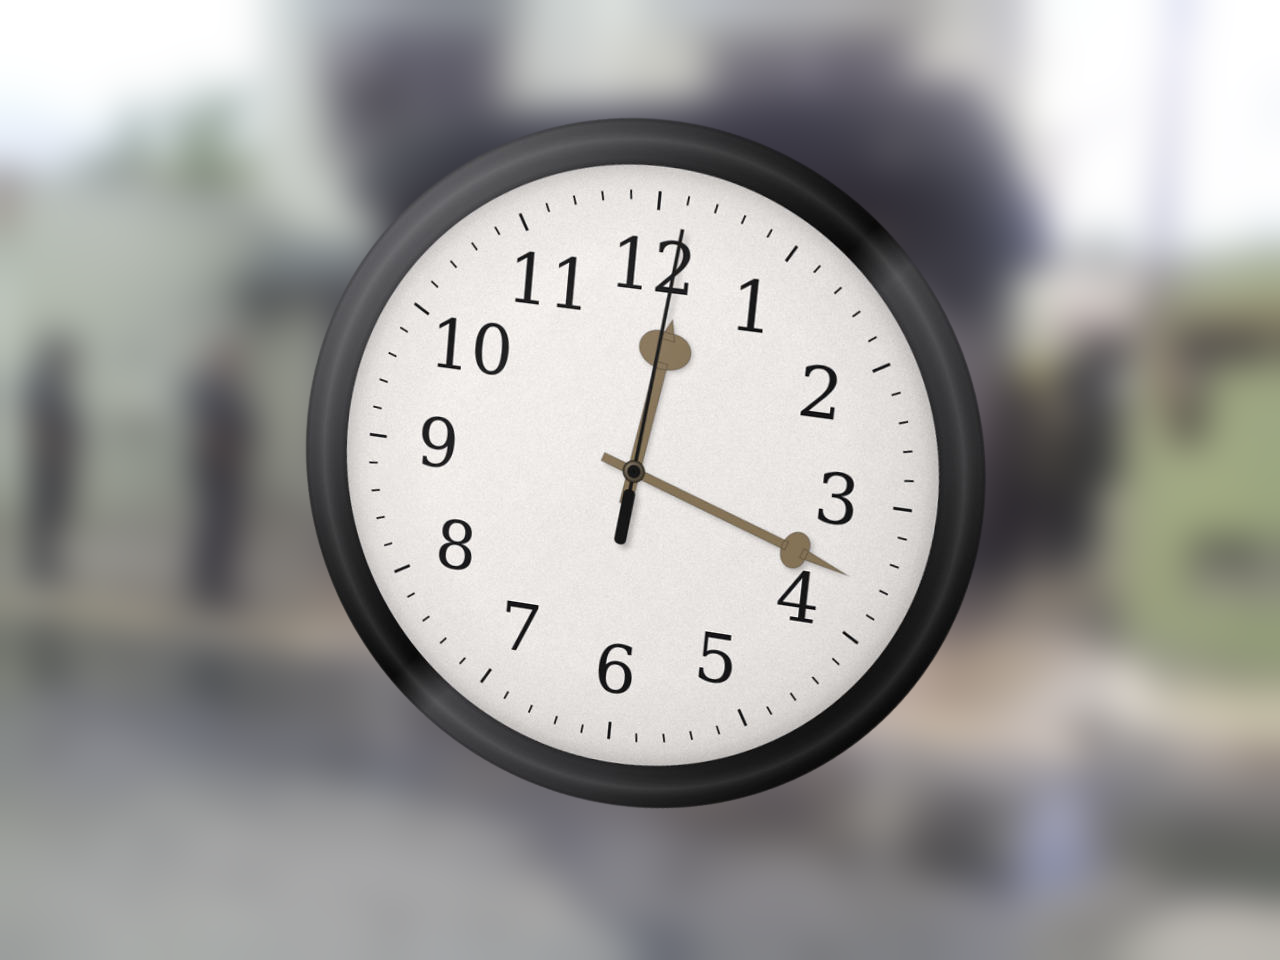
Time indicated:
12h18m01s
